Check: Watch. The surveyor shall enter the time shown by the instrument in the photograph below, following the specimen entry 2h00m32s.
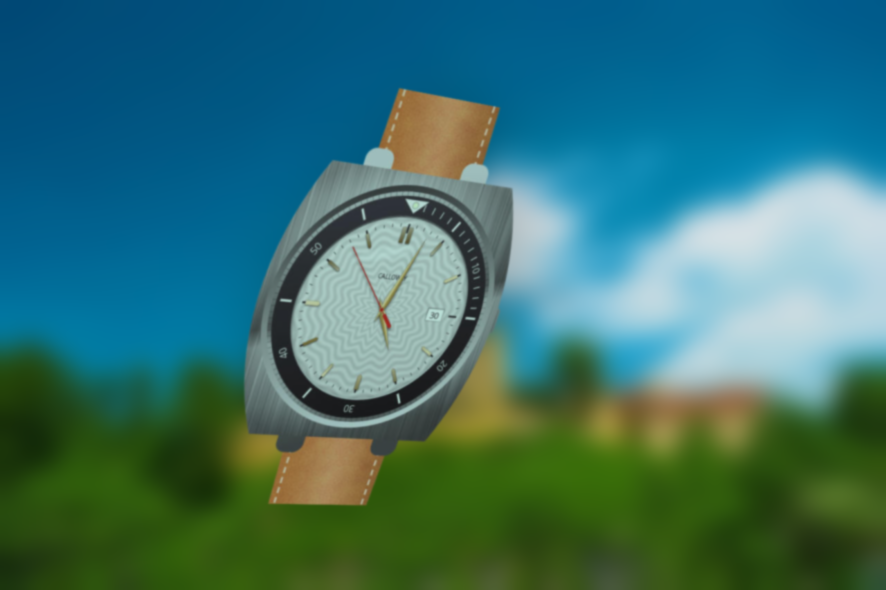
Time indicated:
5h02m53s
